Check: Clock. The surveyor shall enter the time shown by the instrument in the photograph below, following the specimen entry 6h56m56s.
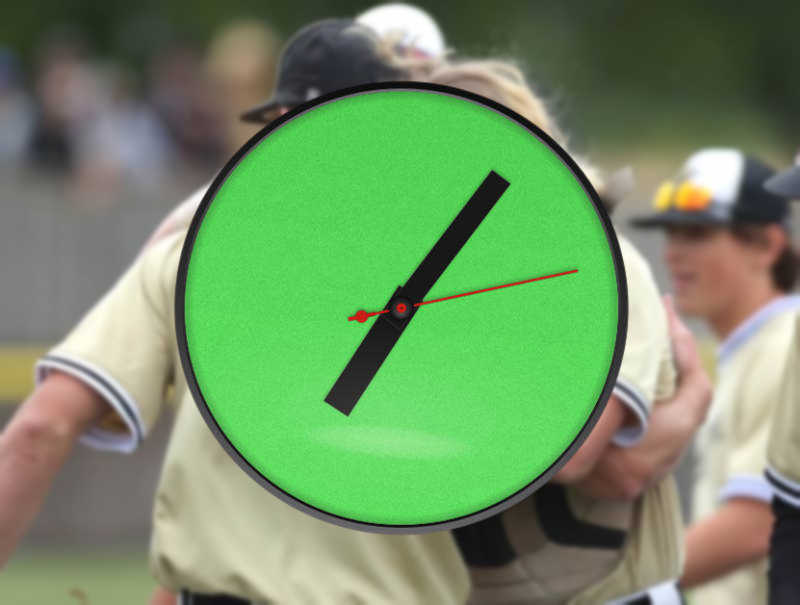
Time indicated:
7h06m13s
